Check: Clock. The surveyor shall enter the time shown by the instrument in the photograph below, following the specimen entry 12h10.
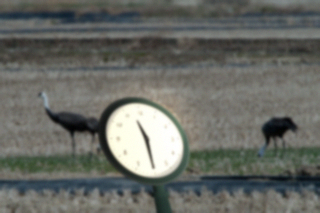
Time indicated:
11h30
